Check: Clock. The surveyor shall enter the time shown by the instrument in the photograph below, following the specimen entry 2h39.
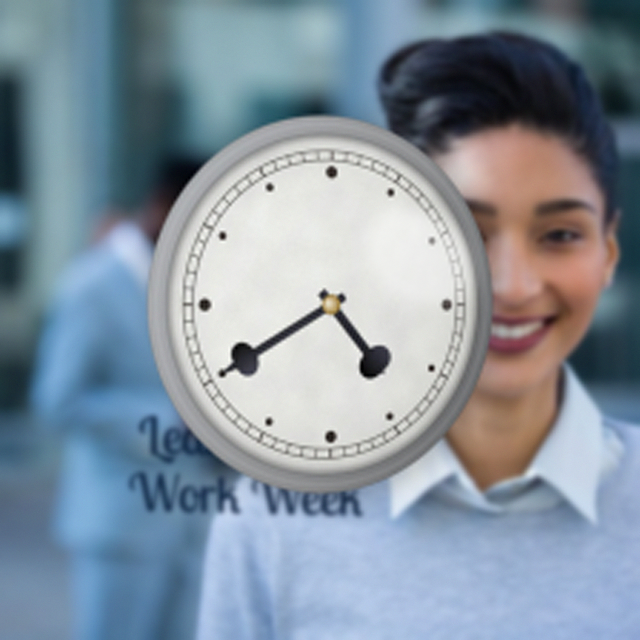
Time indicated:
4h40
